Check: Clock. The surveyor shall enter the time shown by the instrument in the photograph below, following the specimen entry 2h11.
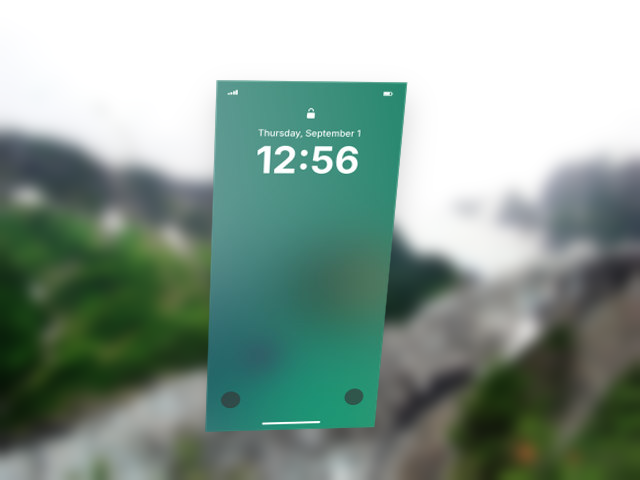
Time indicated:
12h56
